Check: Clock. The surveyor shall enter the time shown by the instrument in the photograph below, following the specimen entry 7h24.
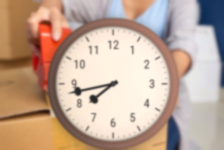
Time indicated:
7h43
